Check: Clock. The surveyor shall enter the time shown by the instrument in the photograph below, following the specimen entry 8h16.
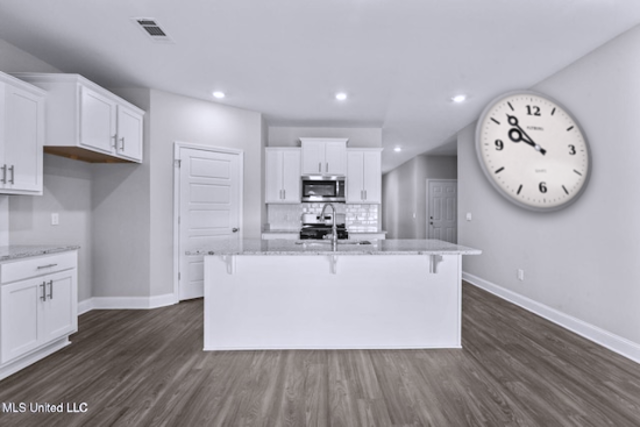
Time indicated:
9h53
